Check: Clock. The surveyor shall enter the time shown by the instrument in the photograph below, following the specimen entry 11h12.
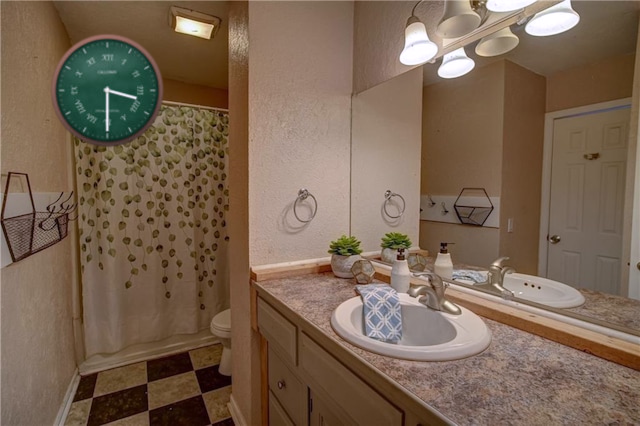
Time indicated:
3h30
